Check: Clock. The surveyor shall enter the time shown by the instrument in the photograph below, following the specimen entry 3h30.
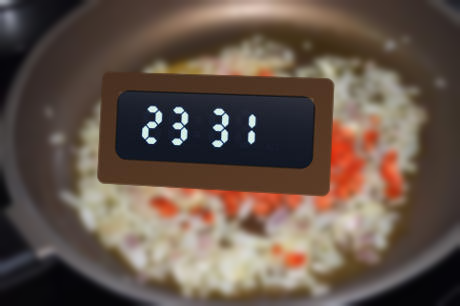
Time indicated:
23h31
